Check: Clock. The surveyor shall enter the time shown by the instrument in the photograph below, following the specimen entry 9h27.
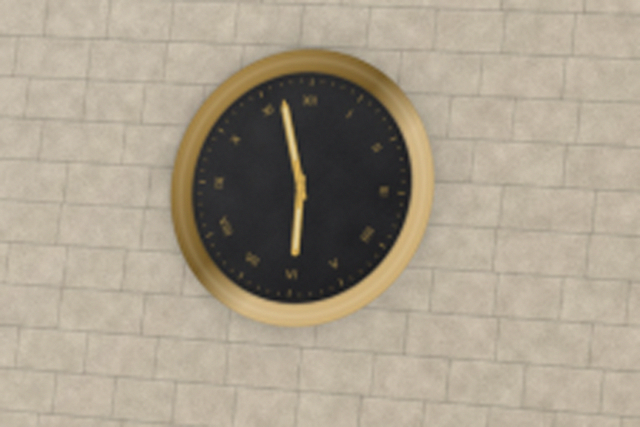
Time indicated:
5h57
